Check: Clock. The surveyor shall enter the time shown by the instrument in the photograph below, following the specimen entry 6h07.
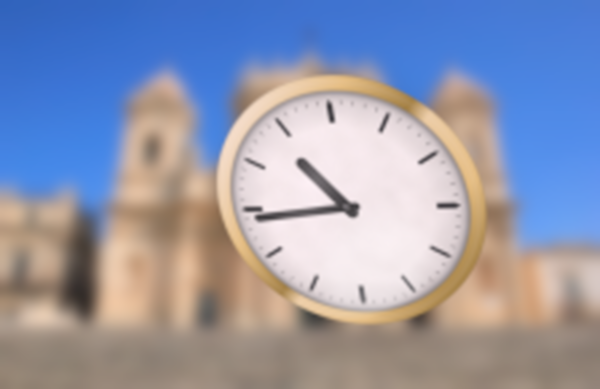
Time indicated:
10h44
